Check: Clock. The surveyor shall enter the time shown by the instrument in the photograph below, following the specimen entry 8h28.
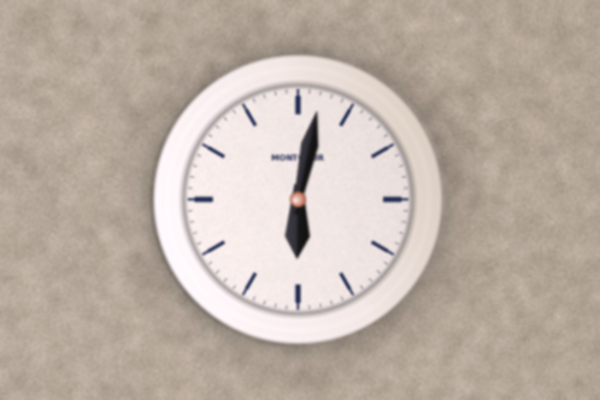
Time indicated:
6h02
